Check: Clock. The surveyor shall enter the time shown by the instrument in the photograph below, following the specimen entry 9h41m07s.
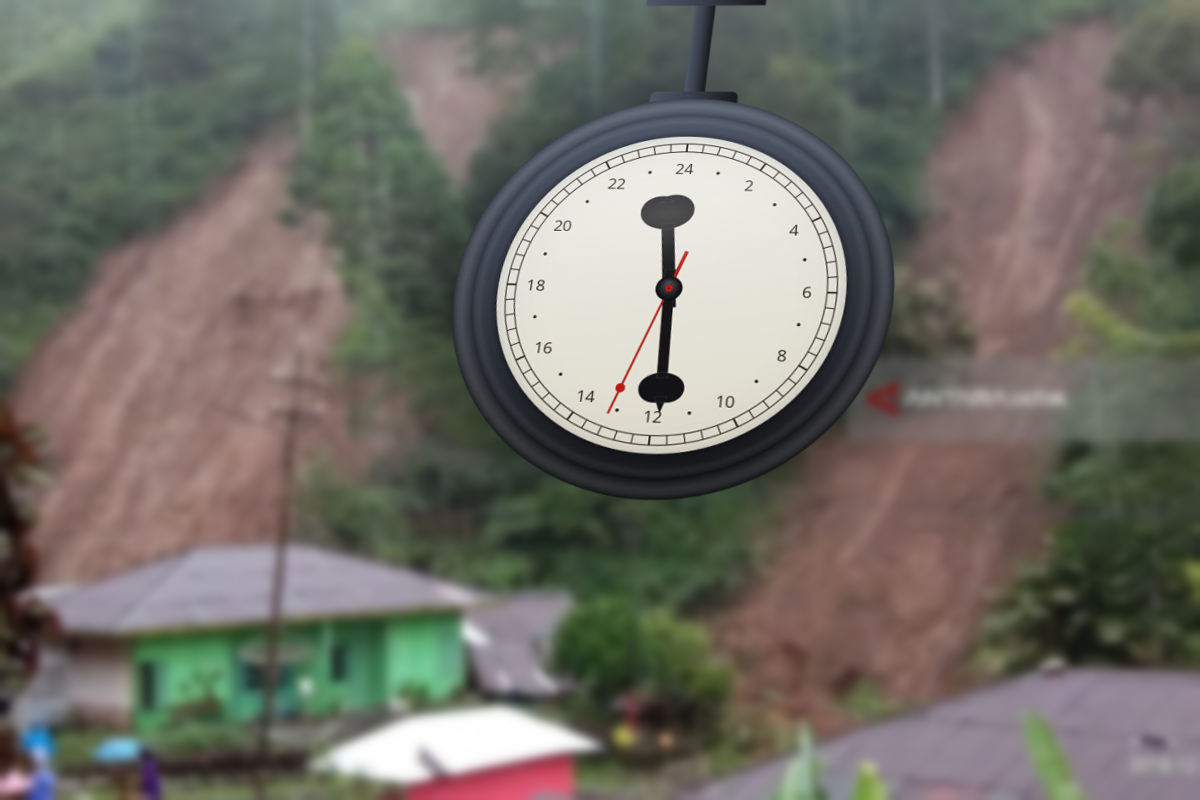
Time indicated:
23h29m33s
